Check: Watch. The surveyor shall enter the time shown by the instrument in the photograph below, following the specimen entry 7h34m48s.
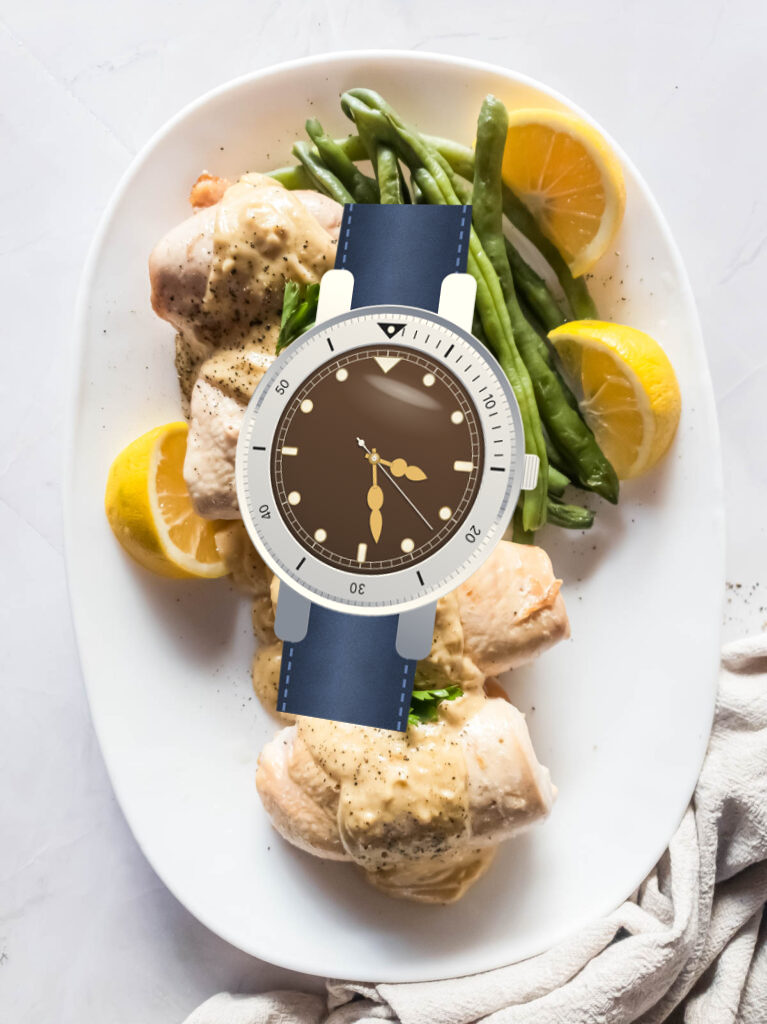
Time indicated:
3h28m22s
